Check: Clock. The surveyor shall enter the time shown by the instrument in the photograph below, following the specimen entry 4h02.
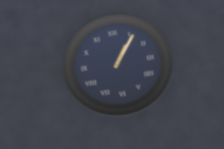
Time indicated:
1h06
